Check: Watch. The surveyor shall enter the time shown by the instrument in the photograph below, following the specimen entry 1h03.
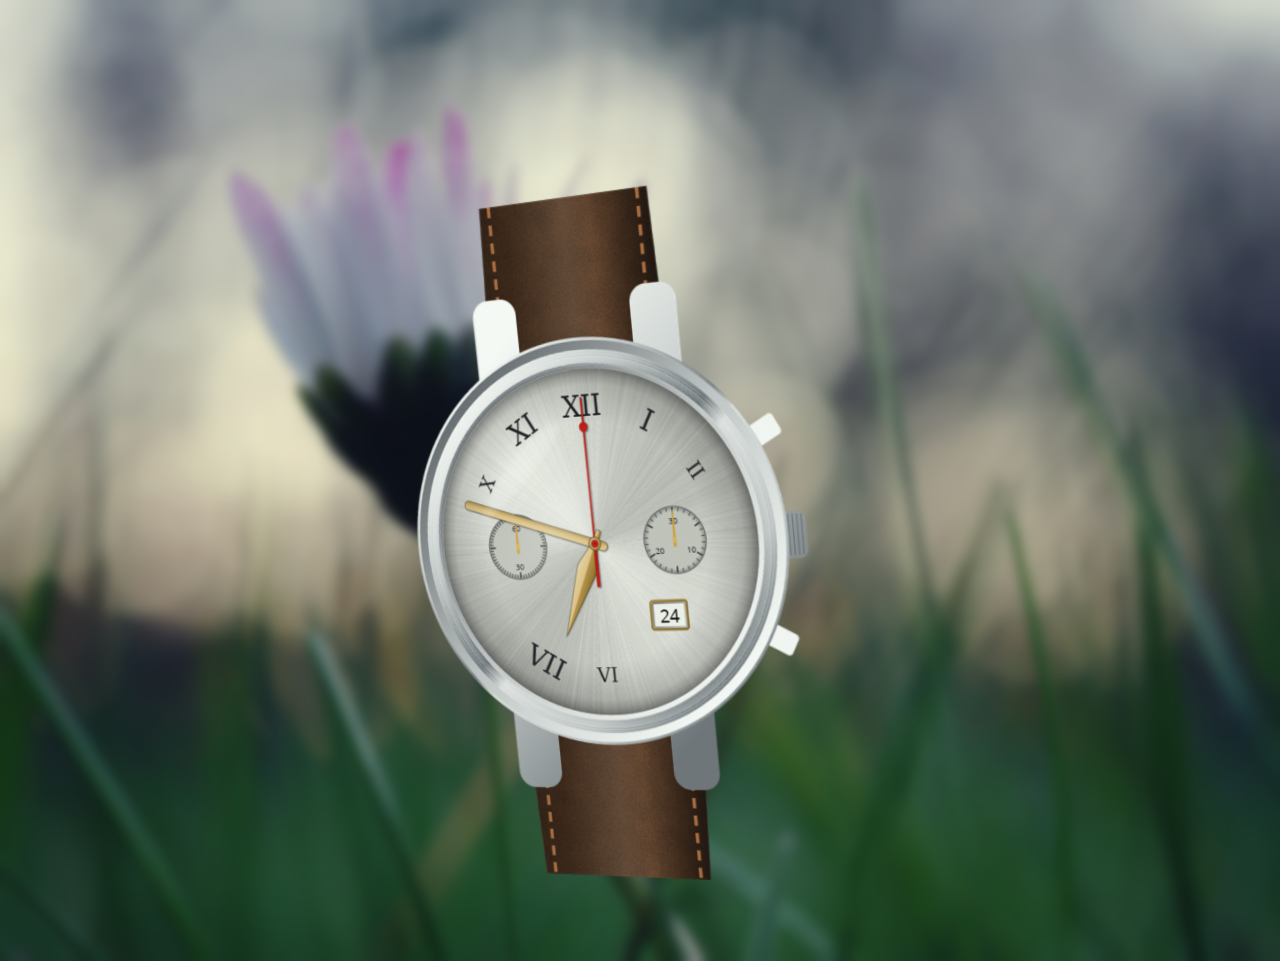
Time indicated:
6h48
